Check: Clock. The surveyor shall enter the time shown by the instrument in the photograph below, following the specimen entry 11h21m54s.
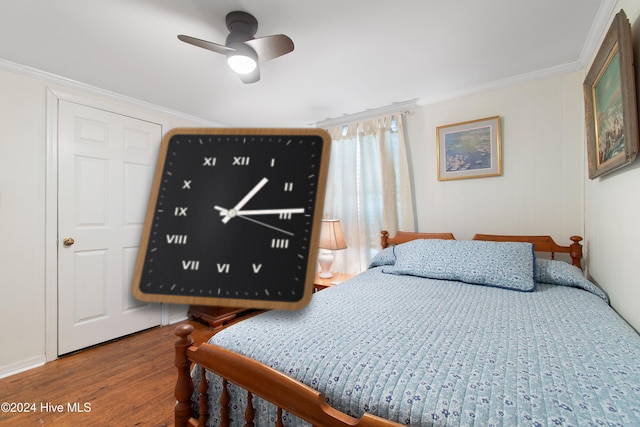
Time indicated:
1h14m18s
